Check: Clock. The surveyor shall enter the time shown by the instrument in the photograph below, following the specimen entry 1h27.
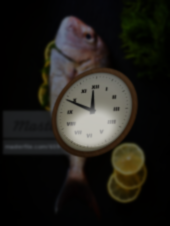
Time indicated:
11h49
